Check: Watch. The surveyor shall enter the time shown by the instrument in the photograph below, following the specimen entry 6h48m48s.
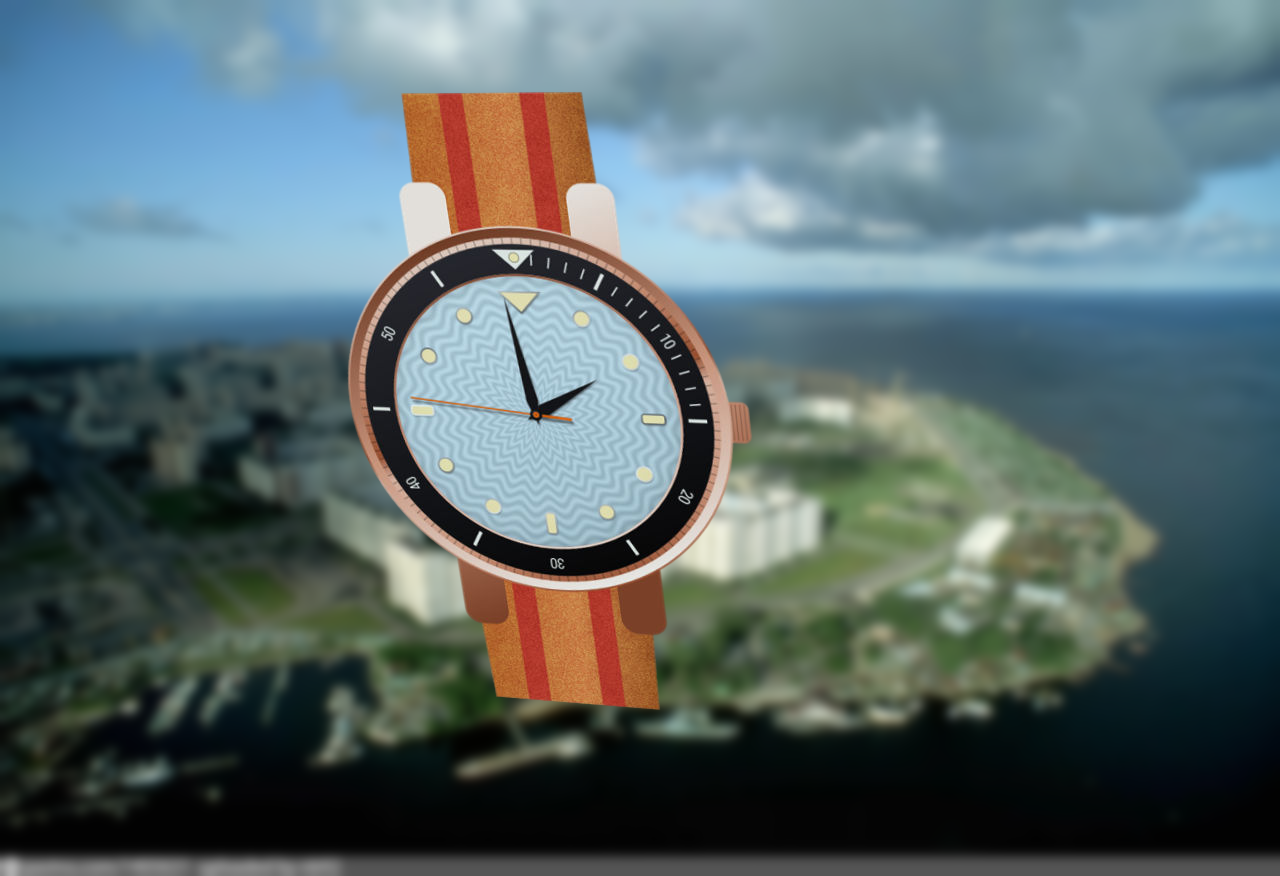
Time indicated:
1h58m46s
